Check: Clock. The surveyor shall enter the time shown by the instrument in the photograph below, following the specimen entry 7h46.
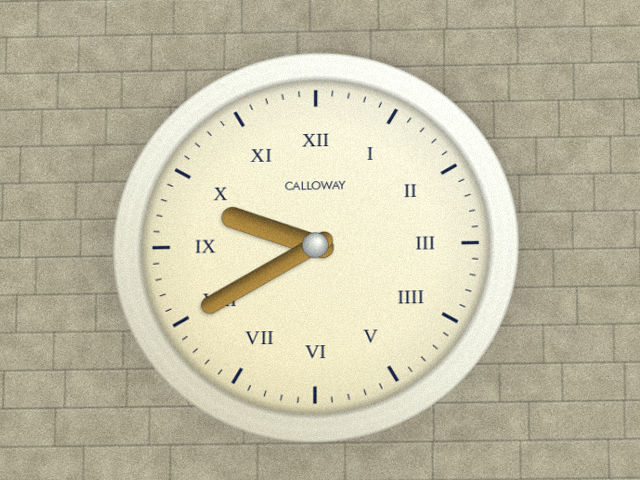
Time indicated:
9h40
